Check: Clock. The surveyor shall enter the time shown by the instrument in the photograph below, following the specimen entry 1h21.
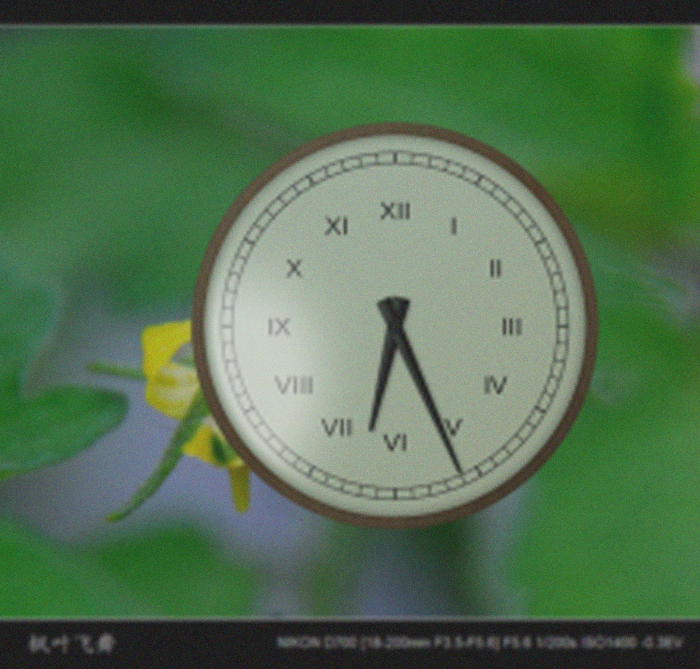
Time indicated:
6h26
